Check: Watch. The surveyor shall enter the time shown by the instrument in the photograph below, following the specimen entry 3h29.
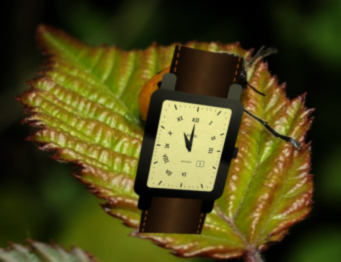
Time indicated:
11h00
